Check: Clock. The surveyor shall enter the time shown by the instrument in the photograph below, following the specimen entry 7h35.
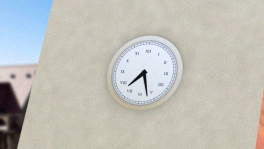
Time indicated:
7h27
